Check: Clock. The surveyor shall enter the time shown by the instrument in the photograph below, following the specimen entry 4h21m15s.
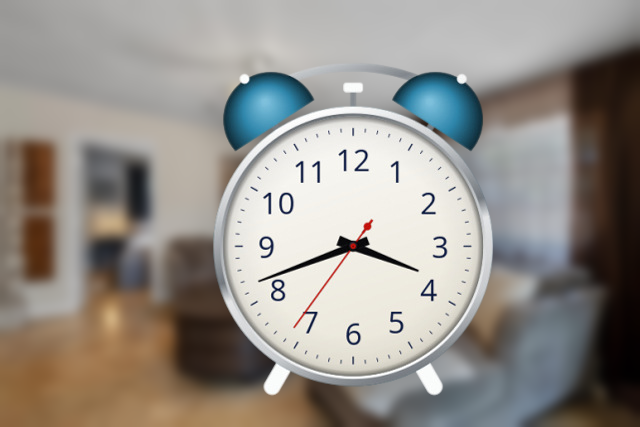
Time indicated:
3h41m36s
